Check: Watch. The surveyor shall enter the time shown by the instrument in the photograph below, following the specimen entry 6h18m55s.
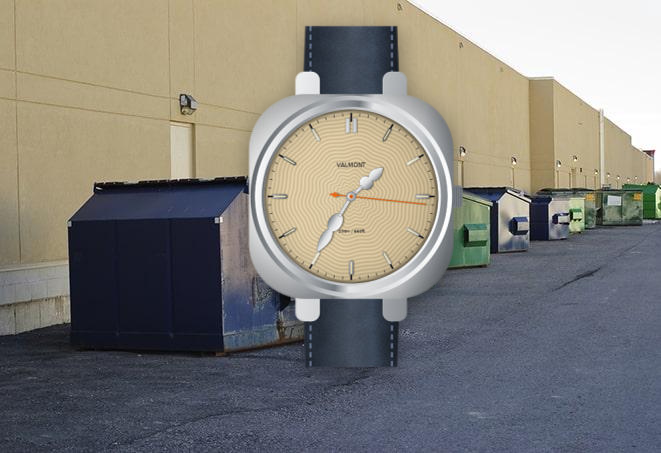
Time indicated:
1h35m16s
